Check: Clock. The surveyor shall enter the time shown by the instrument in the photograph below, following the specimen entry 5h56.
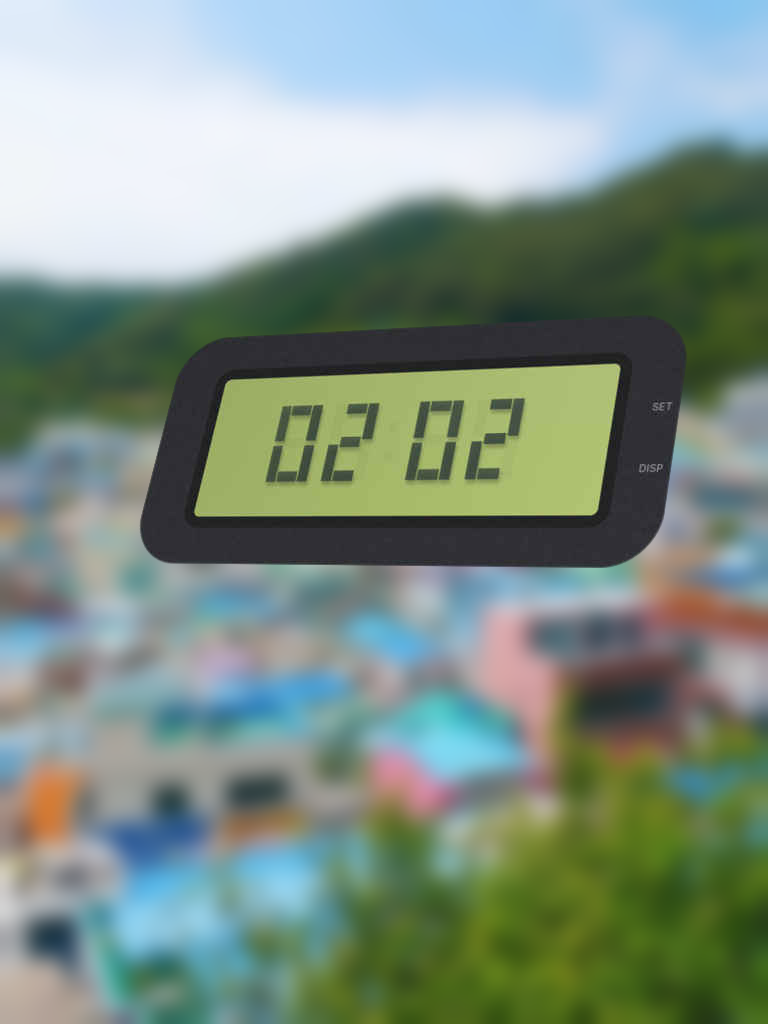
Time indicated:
2h02
